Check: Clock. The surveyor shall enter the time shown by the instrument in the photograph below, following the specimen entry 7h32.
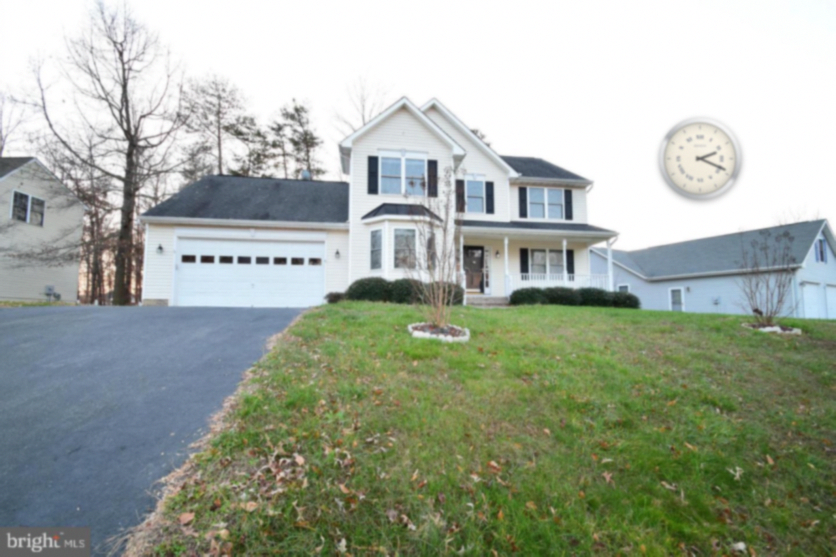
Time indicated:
2h19
